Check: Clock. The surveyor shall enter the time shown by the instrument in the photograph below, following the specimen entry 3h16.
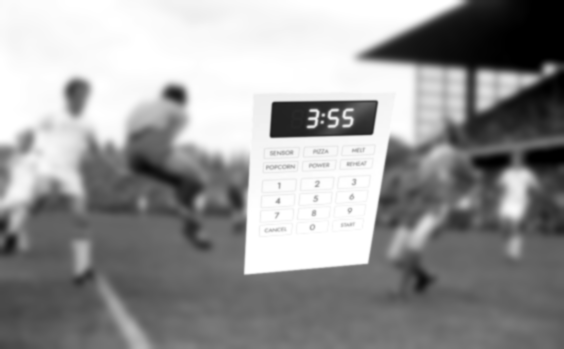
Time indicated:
3h55
